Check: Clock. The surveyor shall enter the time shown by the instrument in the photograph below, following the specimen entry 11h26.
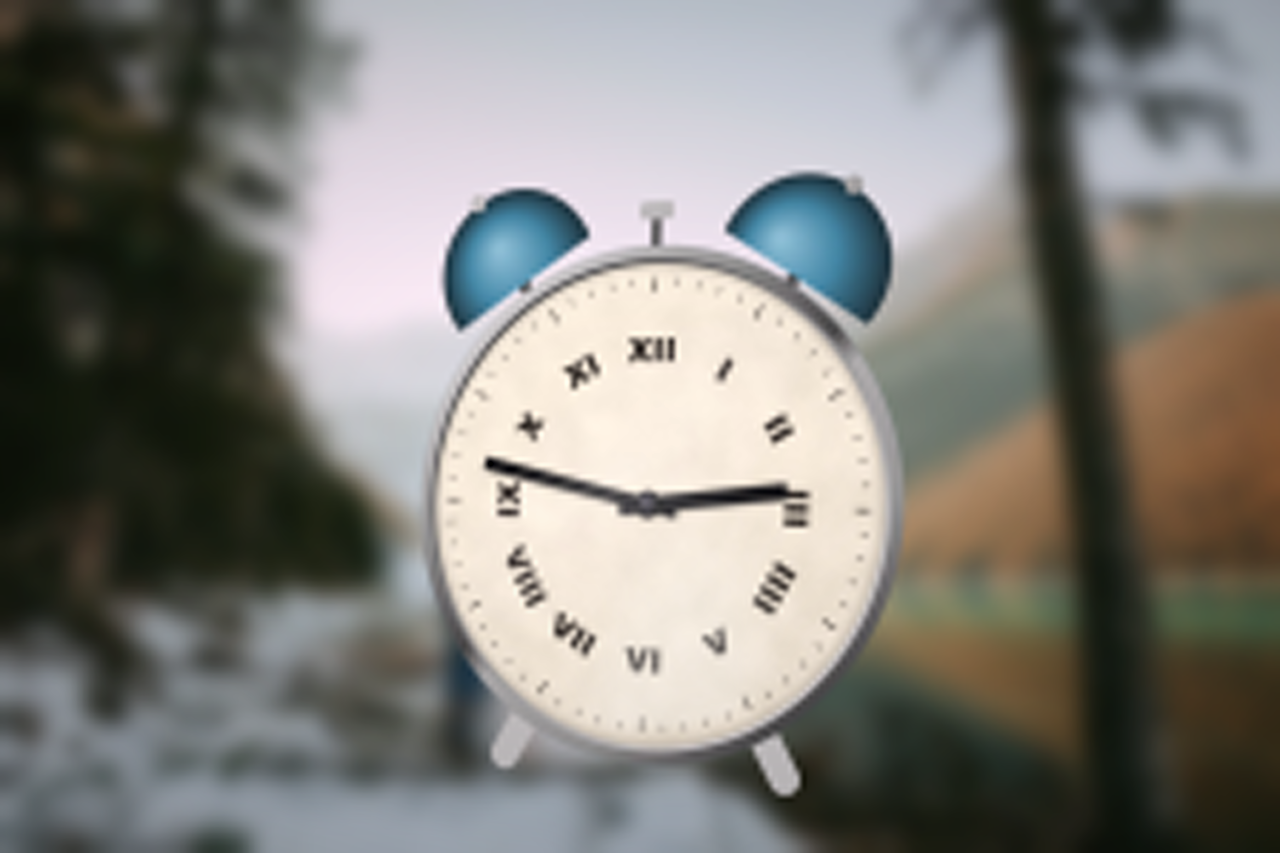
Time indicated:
2h47
